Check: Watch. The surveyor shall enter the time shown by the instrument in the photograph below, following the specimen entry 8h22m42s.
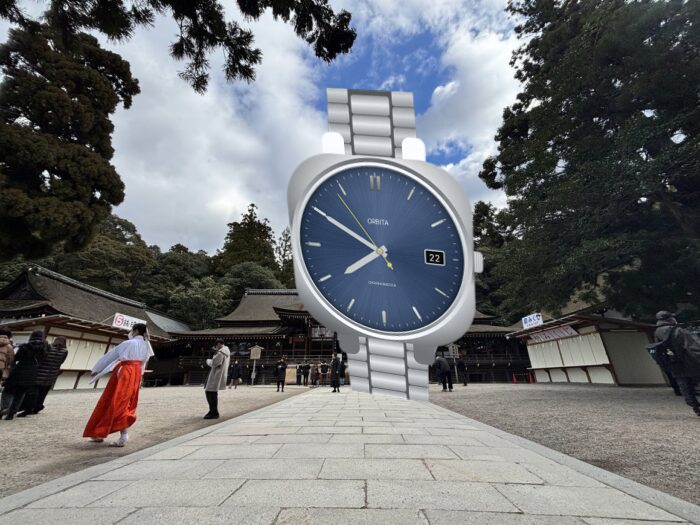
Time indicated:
7h49m54s
